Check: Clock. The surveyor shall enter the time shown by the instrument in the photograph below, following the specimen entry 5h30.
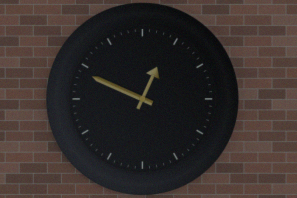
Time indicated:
12h49
